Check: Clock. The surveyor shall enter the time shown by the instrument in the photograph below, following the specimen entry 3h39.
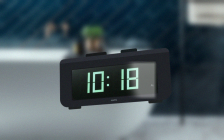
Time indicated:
10h18
